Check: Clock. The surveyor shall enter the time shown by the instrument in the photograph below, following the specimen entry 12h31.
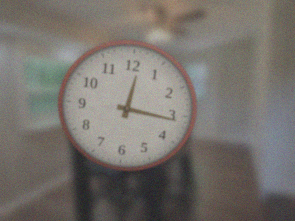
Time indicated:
12h16
